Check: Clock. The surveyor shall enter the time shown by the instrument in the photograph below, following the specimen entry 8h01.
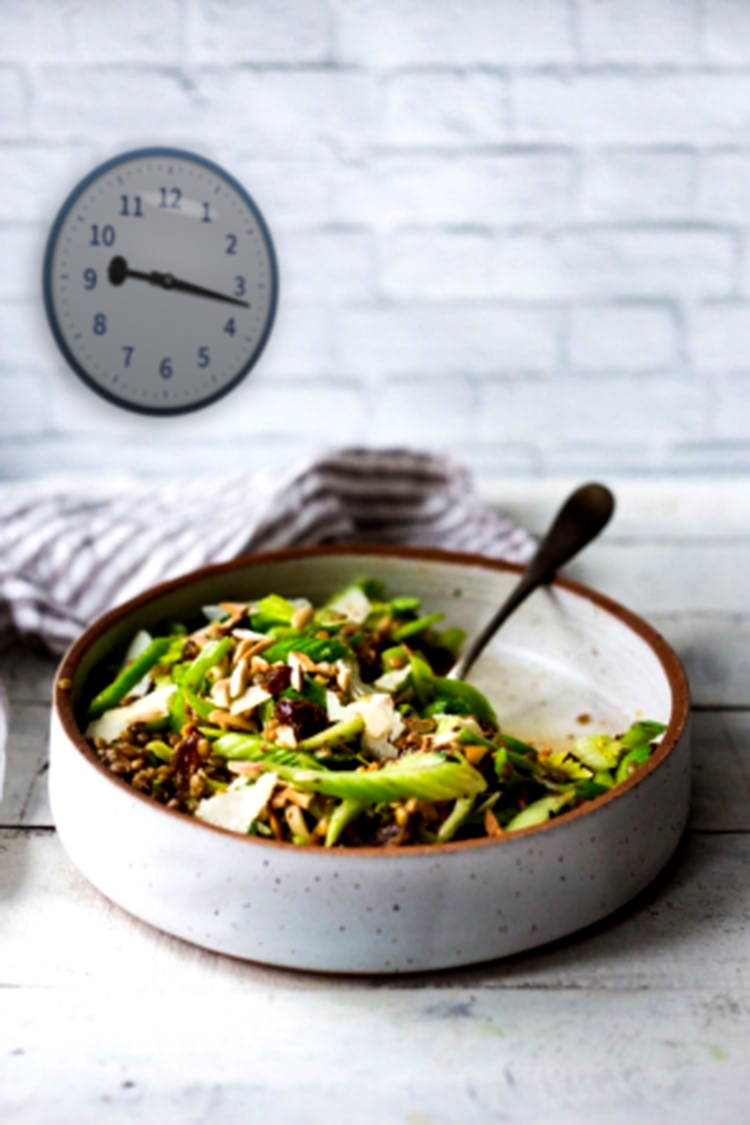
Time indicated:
9h17
